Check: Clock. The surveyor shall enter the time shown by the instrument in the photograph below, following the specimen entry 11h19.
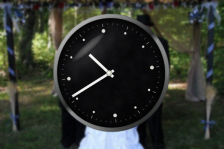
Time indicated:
10h41
